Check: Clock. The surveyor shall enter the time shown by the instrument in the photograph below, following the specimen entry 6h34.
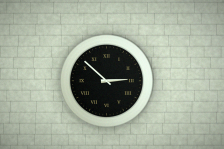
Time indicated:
2h52
